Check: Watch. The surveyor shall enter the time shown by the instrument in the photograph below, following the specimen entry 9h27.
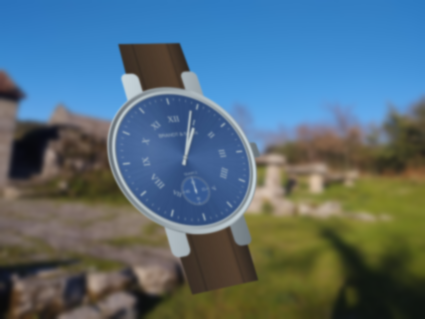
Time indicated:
1h04
